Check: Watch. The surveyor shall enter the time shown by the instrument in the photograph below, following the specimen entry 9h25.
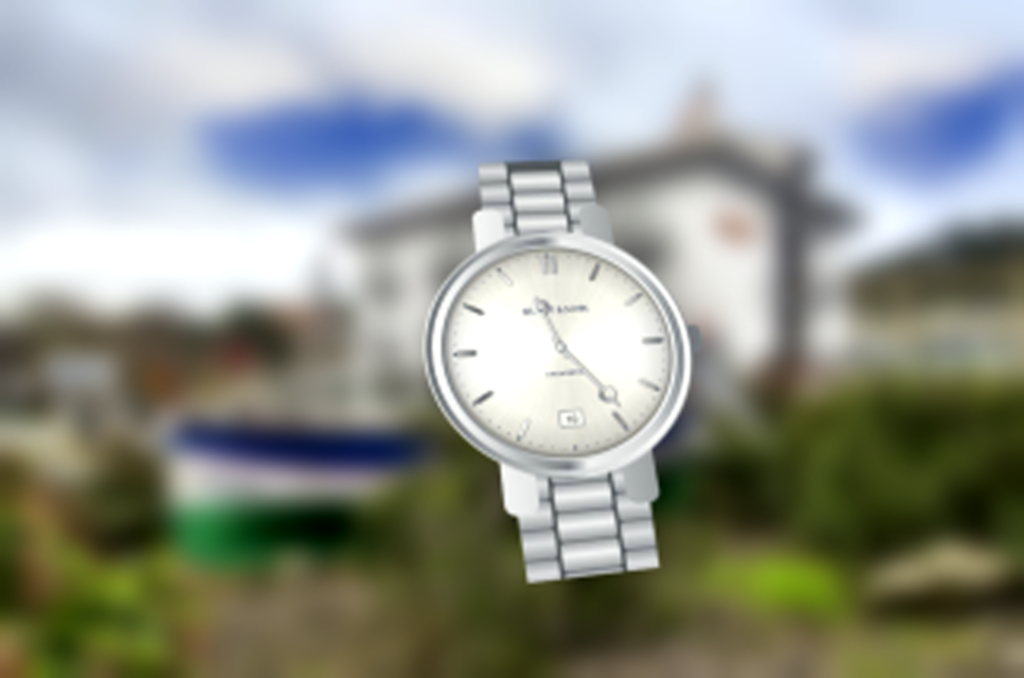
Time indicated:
11h24
